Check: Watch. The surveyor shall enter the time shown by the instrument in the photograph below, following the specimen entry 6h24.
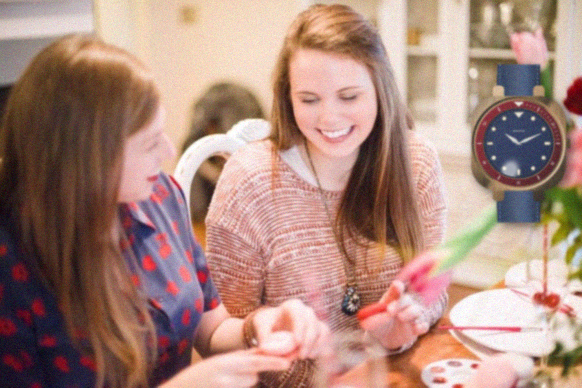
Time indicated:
10h11
